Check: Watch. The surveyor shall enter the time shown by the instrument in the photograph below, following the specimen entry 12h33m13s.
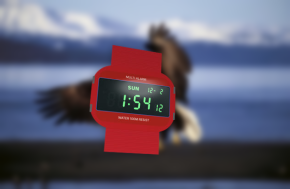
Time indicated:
1h54m12s
